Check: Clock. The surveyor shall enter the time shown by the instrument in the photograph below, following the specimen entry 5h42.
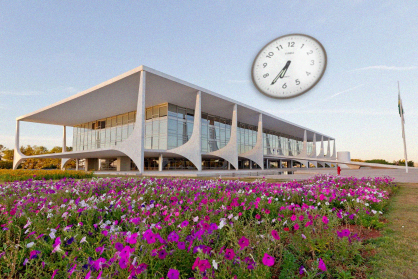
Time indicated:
6h35
